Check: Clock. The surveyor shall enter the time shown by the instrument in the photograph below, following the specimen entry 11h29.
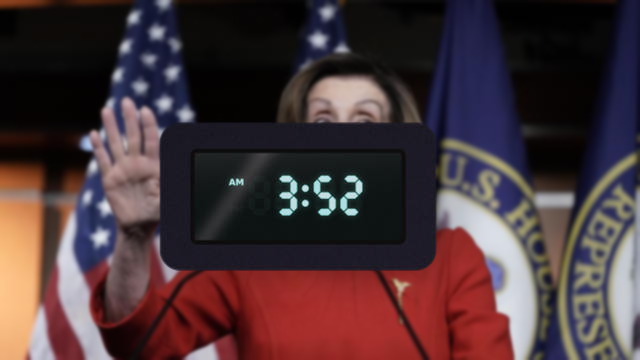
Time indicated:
3h52
